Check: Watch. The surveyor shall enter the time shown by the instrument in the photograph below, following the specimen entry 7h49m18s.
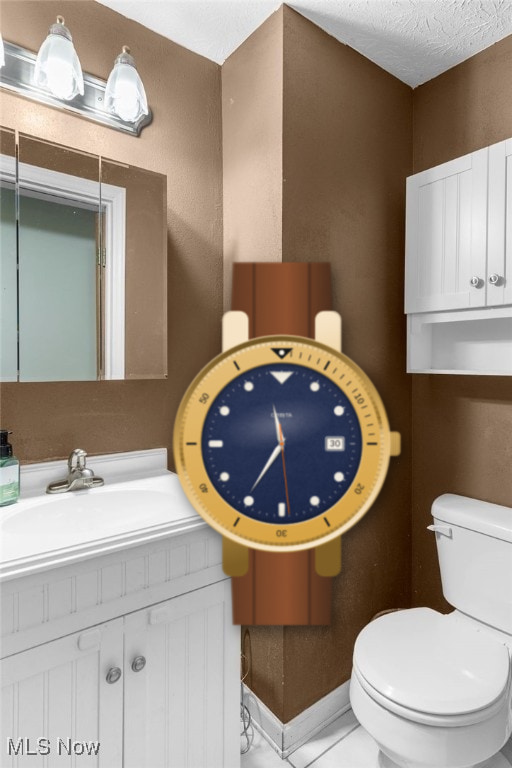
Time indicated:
11h35m29s
